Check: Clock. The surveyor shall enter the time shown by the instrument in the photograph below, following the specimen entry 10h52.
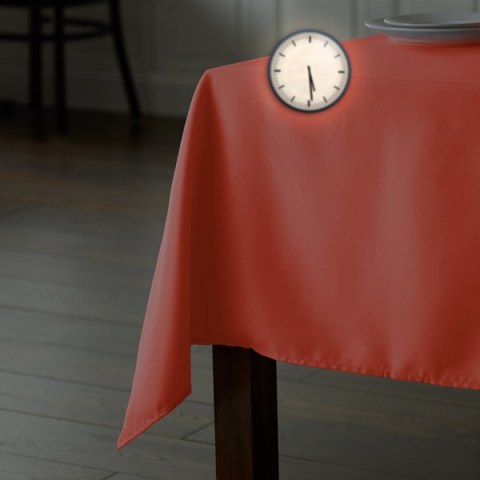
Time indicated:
5h29
